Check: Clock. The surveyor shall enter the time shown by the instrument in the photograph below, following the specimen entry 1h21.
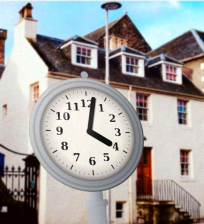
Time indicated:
4h02
